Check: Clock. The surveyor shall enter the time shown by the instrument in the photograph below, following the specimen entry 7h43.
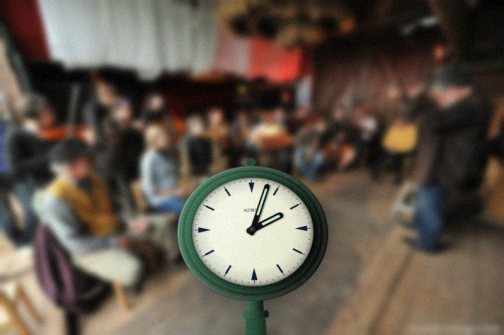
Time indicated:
2h03
